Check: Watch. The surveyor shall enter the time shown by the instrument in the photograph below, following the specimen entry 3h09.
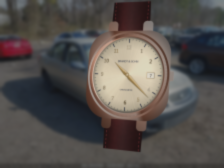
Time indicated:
10h22
